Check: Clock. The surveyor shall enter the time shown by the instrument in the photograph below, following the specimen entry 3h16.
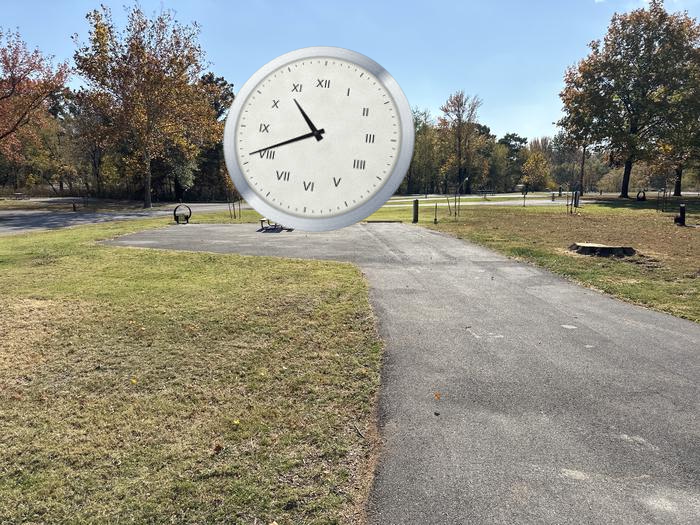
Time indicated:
10h41
